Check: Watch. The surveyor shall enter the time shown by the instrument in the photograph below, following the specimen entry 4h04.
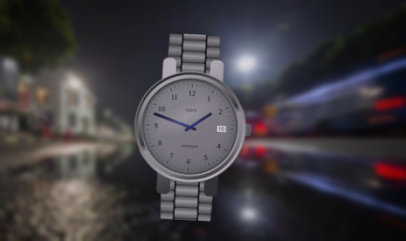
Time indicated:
1h48
